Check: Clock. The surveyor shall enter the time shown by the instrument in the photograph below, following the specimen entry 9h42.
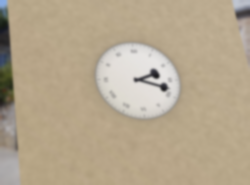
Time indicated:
2h18
